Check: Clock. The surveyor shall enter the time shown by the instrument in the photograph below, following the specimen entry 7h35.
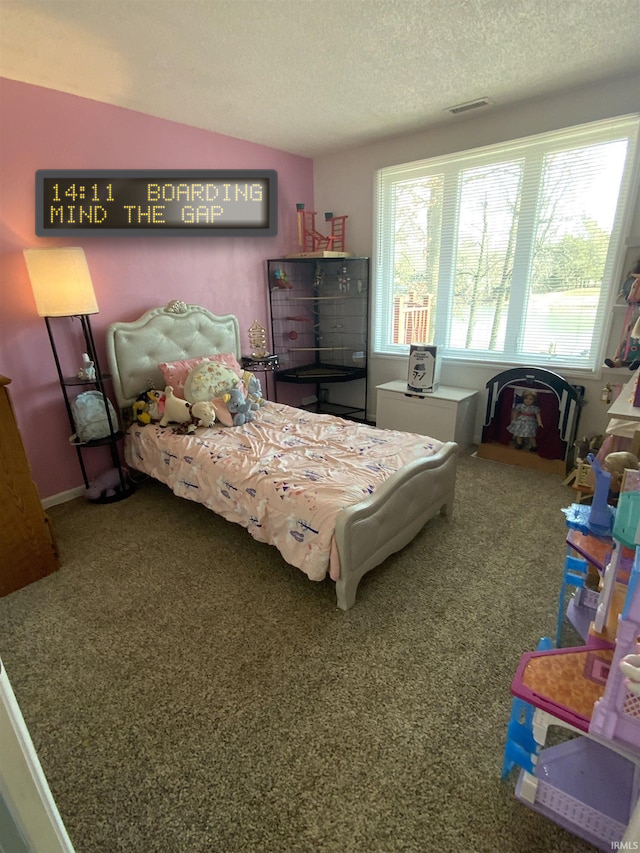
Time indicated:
14h11
